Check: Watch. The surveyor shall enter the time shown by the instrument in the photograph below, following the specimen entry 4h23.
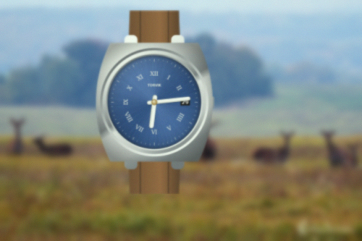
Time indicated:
6h14
